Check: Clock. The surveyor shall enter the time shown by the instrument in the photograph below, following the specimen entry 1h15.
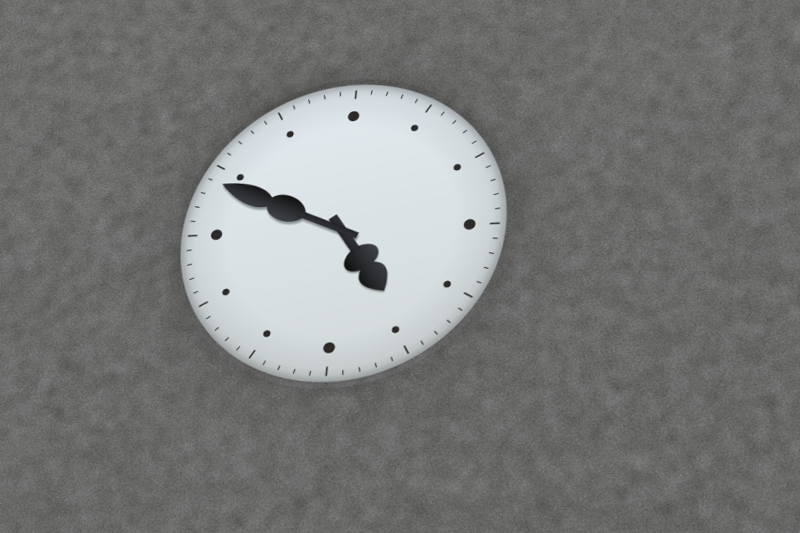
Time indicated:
4h49
